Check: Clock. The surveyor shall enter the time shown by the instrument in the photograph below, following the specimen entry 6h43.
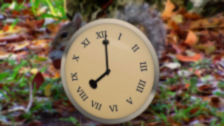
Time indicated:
8h01
